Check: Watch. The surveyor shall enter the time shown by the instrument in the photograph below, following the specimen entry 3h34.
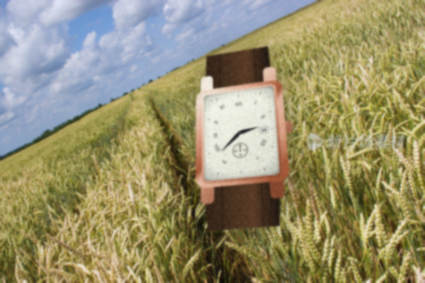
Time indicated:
2h38
